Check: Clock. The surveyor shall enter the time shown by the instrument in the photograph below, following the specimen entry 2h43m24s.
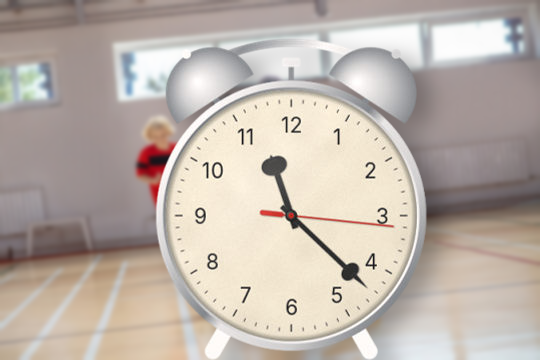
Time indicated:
11h22m16s
